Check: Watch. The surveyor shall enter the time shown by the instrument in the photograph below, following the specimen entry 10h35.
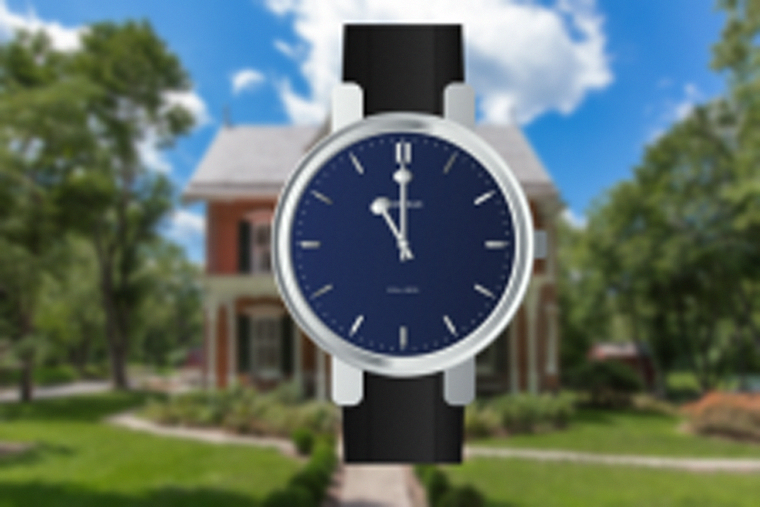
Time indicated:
11h00
